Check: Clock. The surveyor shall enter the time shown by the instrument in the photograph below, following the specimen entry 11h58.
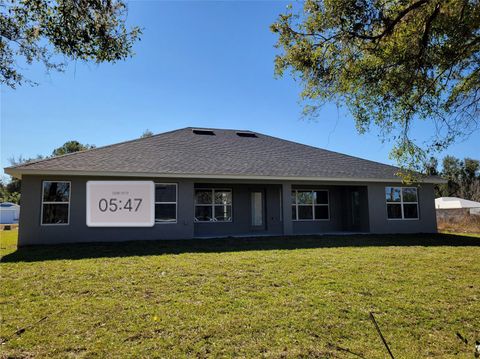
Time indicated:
5h47
